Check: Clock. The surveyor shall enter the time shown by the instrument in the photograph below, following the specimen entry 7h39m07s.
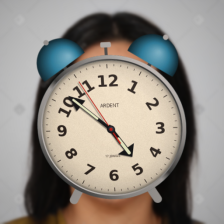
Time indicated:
4h51m55s
